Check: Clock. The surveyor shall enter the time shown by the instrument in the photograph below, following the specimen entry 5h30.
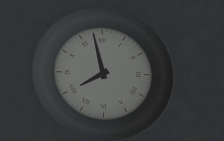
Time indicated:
7h58
